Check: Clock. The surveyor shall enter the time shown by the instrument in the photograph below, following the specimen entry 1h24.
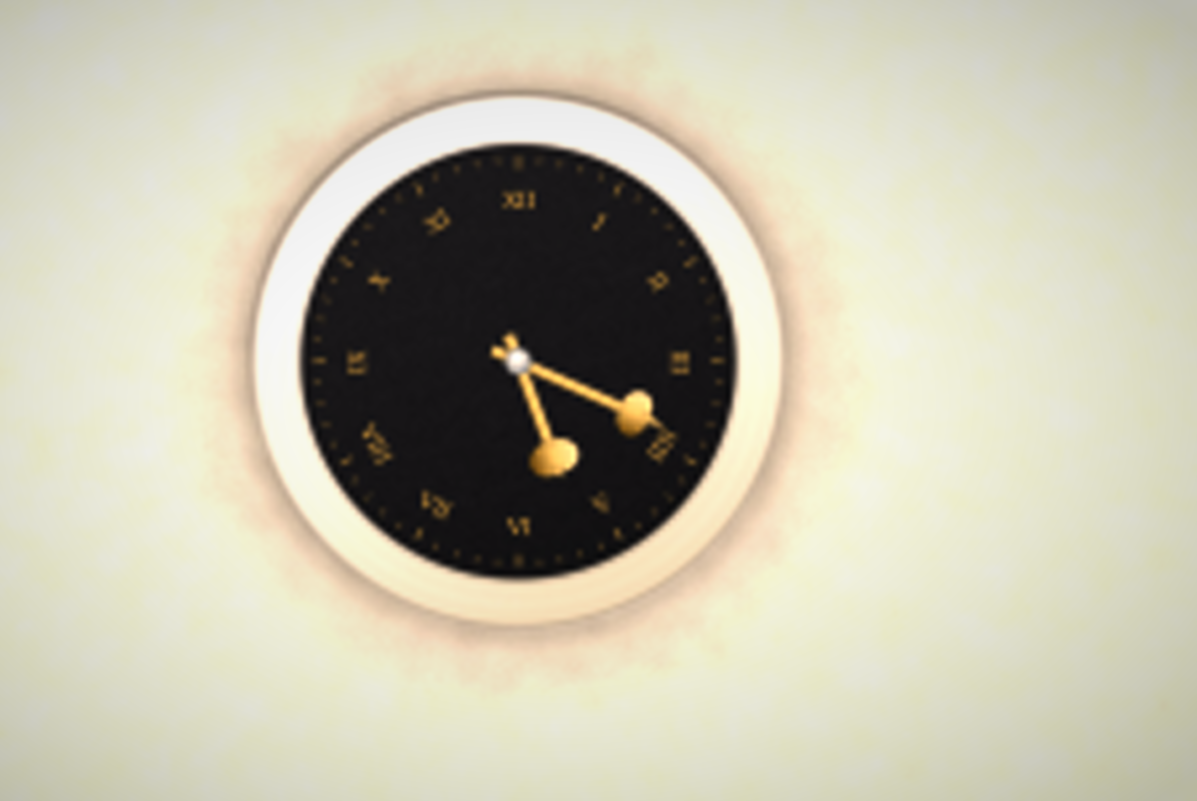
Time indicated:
5h19
